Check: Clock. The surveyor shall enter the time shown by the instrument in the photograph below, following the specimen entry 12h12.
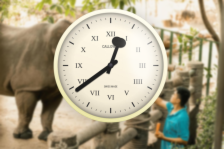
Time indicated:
12h39
